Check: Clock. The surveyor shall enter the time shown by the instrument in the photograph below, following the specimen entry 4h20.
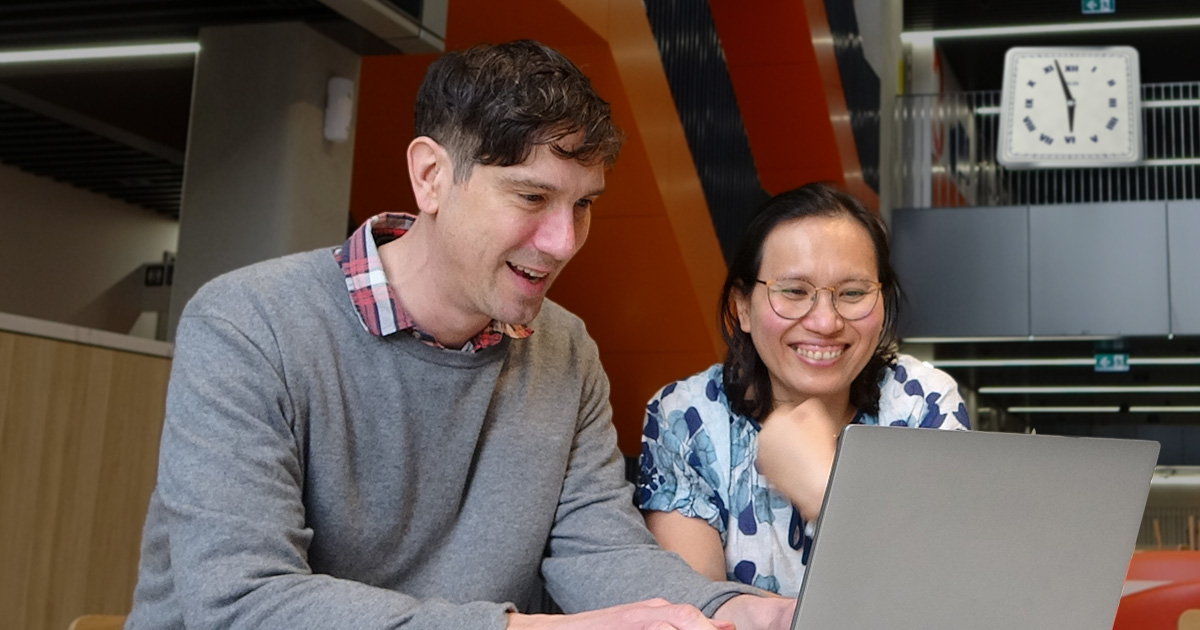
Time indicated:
5h57
